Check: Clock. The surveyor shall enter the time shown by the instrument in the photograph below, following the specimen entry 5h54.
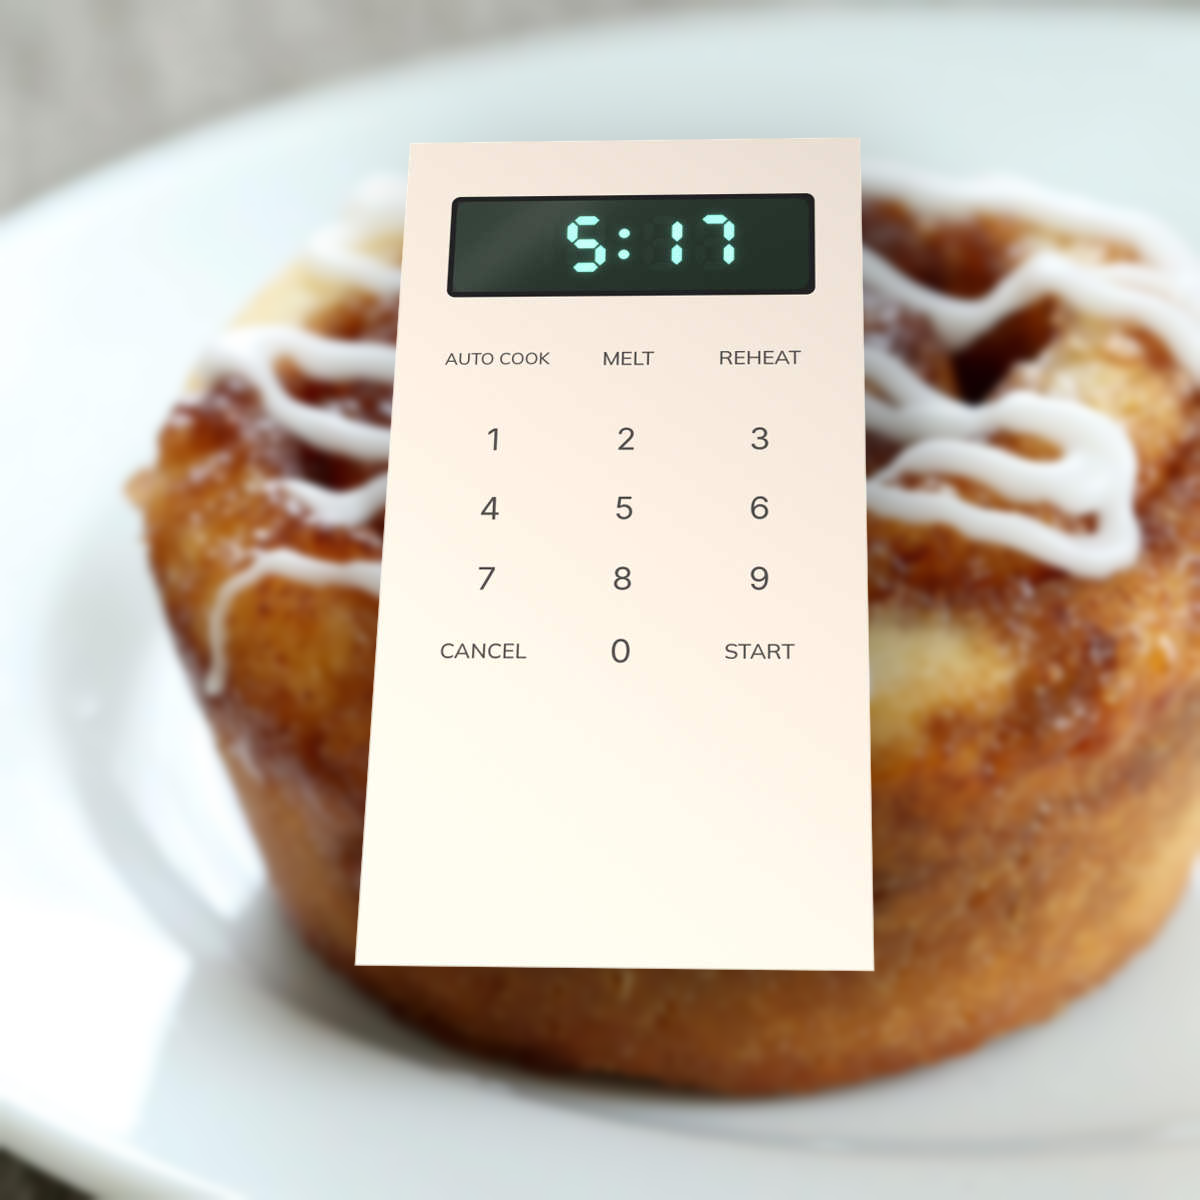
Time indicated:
5h17
